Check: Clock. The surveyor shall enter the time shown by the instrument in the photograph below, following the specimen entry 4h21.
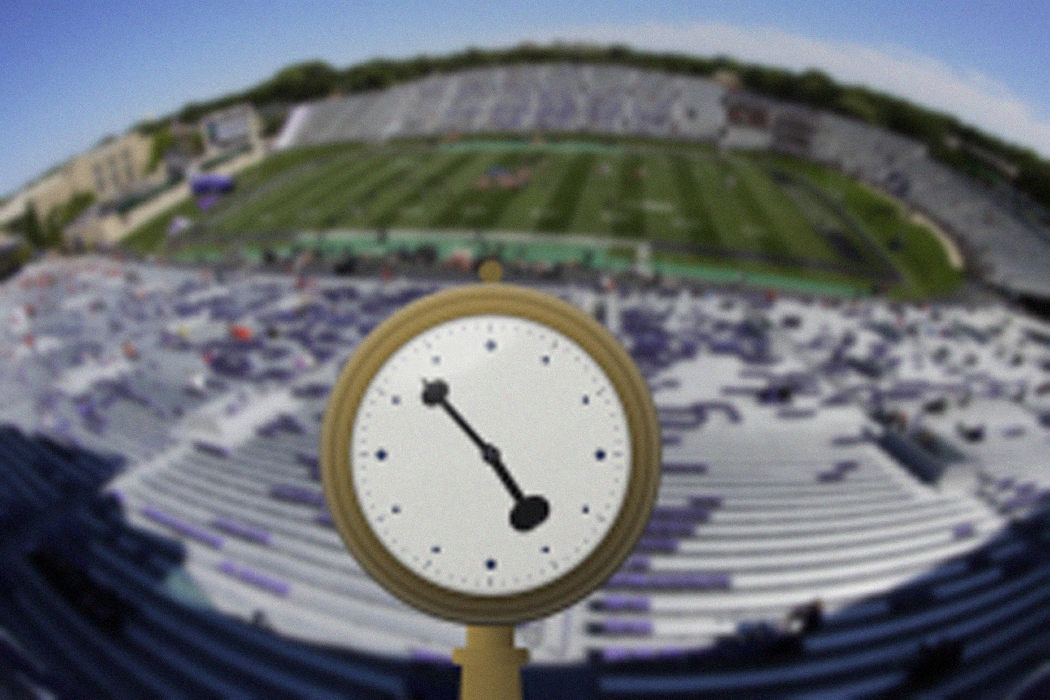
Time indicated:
4h53
